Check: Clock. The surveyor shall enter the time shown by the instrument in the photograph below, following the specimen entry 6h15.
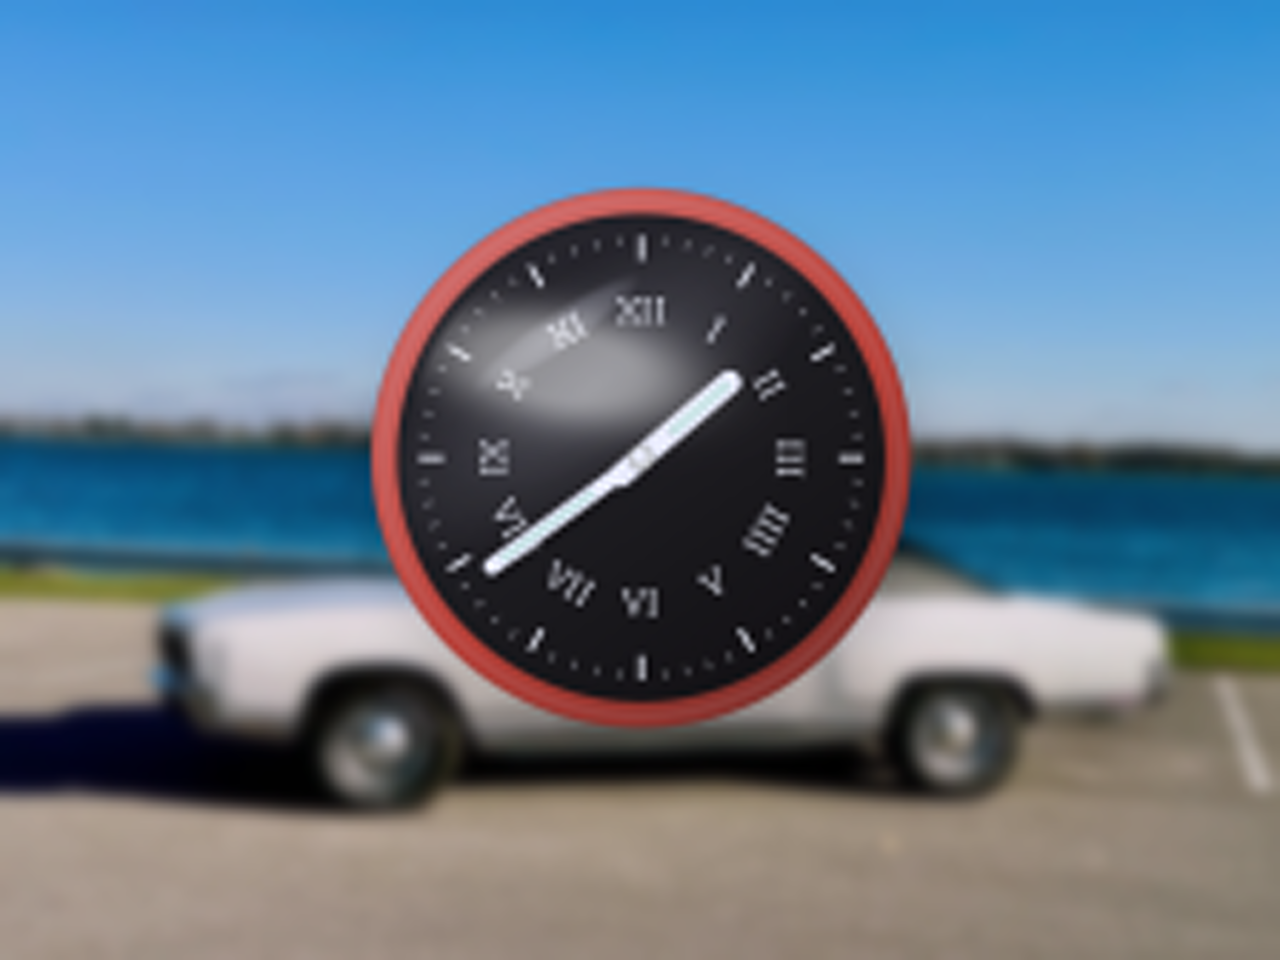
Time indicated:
1h39
